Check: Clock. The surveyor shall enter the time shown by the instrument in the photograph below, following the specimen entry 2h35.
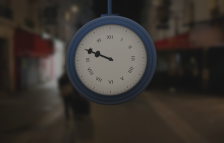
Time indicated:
9h49
